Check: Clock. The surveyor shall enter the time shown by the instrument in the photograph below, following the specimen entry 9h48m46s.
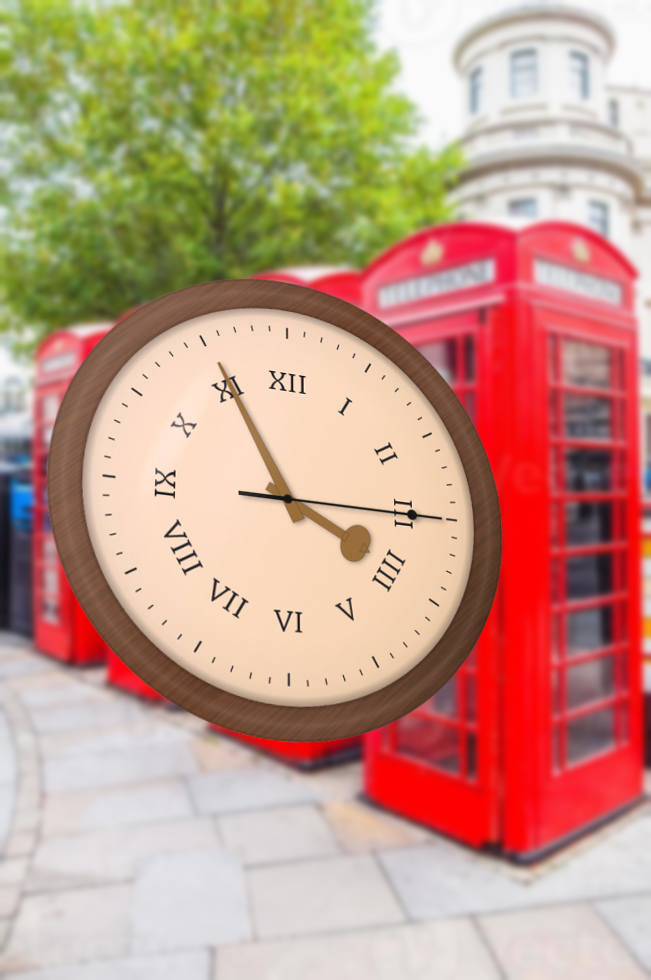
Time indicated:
3h55m15s
